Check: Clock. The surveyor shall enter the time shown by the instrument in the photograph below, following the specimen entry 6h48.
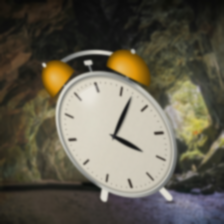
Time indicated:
4h07
